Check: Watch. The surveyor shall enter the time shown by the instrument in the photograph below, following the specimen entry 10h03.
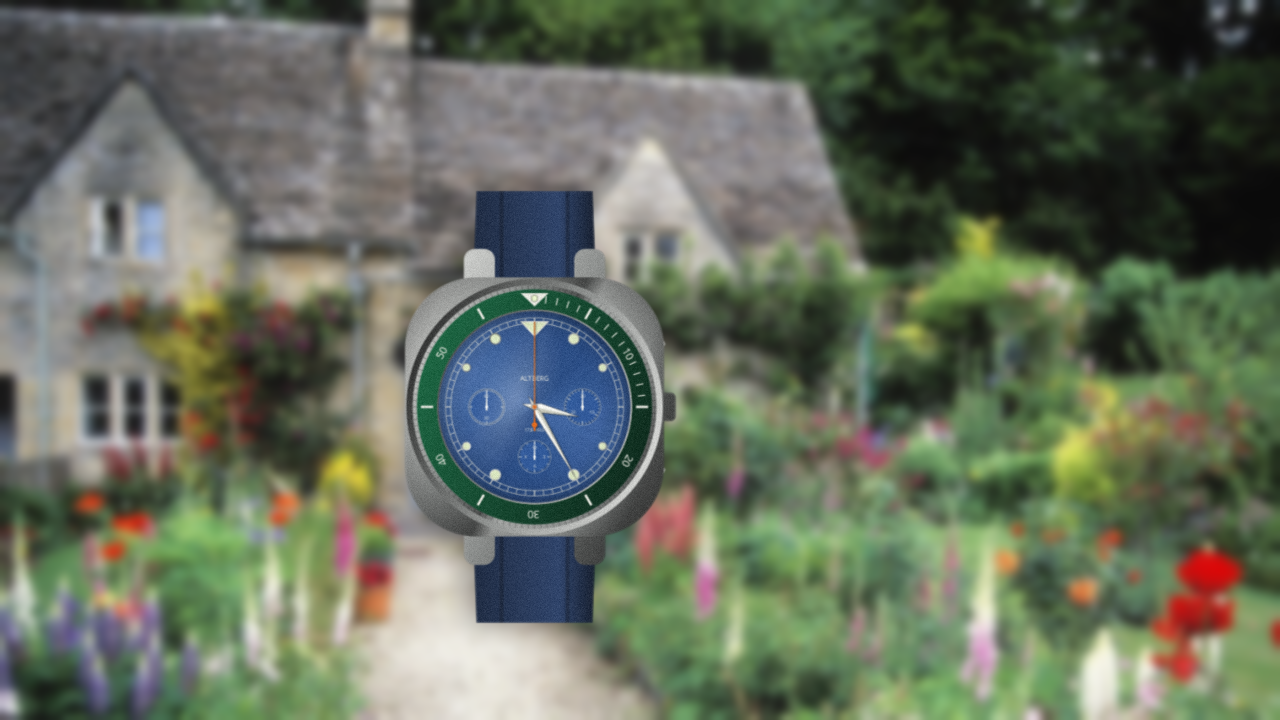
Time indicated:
3h25
